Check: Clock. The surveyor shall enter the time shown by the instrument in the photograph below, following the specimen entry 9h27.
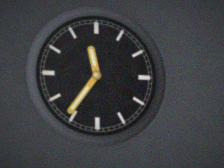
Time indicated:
11h36
